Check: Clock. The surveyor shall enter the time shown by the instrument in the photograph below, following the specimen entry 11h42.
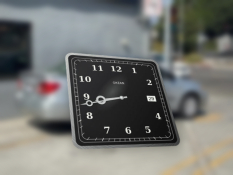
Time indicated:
8h43
